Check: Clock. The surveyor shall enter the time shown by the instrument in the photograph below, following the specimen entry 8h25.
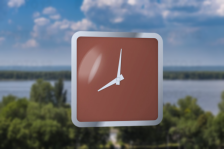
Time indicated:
8h01
